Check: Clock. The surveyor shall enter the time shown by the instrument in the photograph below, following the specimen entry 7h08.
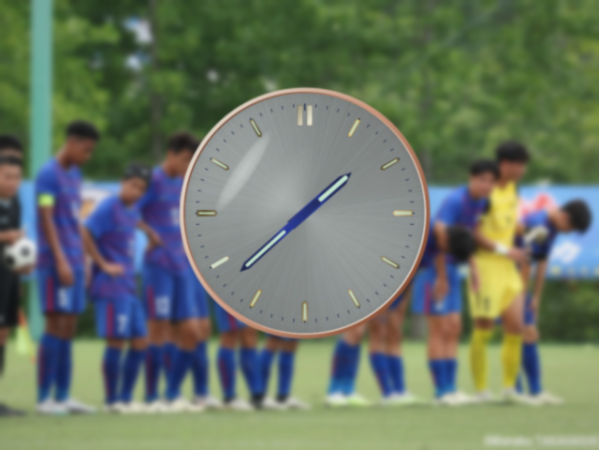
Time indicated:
1h38
